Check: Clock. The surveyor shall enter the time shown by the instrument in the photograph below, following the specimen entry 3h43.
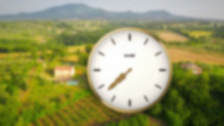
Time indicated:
7h38
